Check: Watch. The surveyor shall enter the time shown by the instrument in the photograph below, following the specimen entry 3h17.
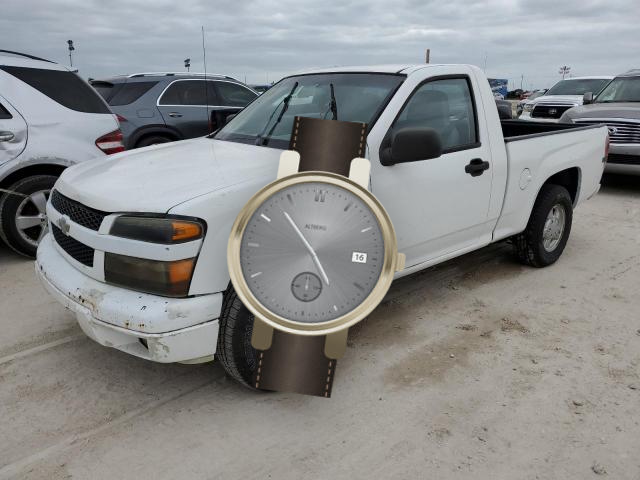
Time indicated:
4h53
